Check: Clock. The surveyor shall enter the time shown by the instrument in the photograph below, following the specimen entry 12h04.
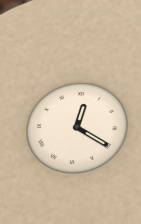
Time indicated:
12h20
